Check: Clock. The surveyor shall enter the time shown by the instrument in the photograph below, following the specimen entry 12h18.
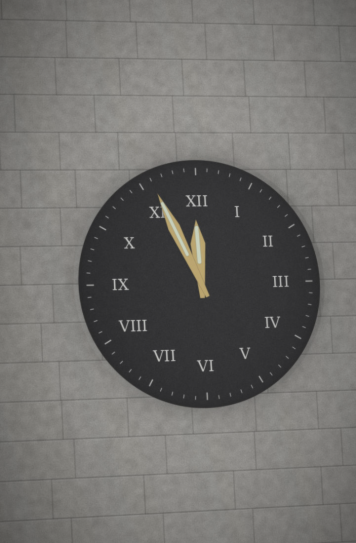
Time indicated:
11h56
